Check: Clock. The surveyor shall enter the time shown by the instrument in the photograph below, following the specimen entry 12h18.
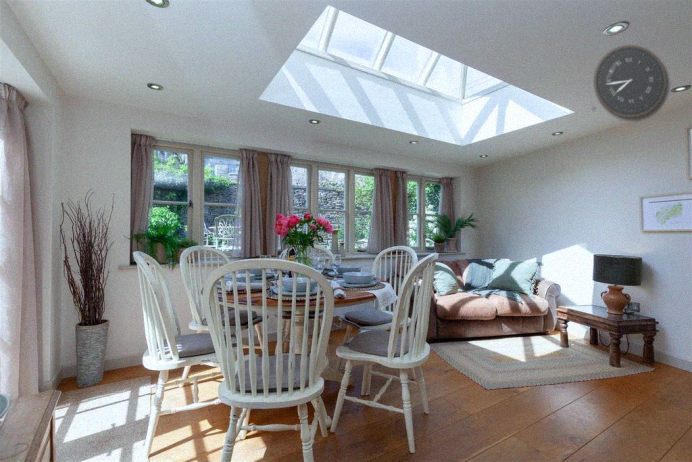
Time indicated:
7h44
